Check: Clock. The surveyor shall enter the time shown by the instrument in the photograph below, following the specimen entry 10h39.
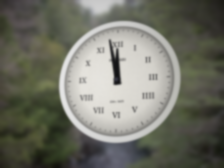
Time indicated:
11h58
